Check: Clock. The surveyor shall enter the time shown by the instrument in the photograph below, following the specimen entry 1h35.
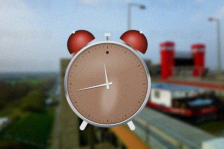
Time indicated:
11h43
